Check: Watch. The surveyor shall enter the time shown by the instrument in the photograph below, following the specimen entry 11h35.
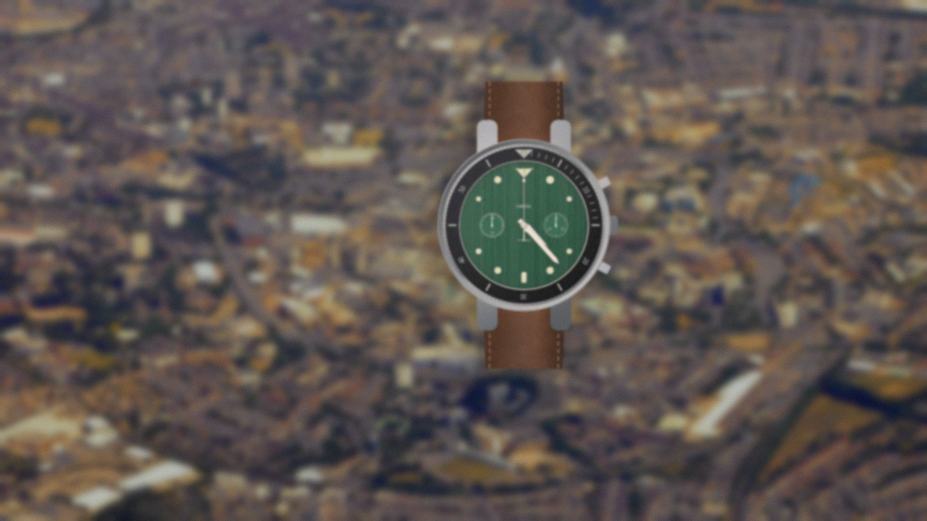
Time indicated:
4h23
